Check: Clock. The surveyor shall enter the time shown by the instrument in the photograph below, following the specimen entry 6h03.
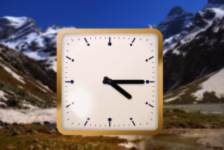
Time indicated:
4h15
